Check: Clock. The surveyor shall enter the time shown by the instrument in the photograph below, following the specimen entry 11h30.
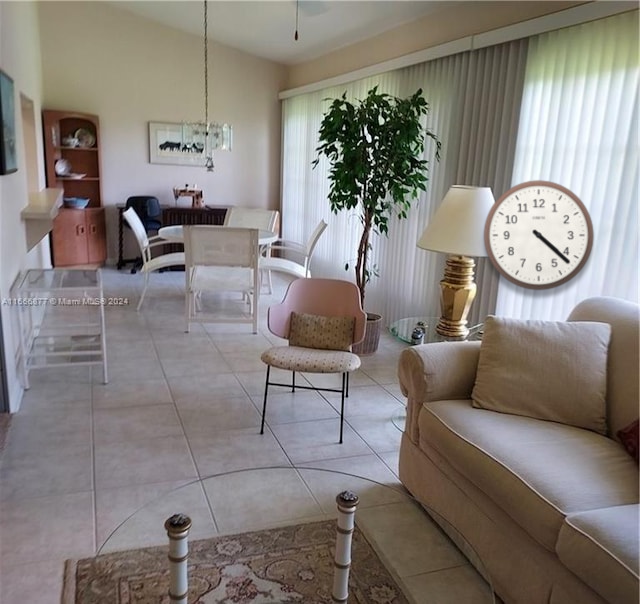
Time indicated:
4h22
